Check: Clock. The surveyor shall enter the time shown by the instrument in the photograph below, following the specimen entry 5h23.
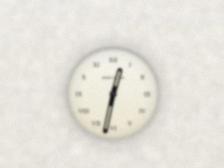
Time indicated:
12h32
